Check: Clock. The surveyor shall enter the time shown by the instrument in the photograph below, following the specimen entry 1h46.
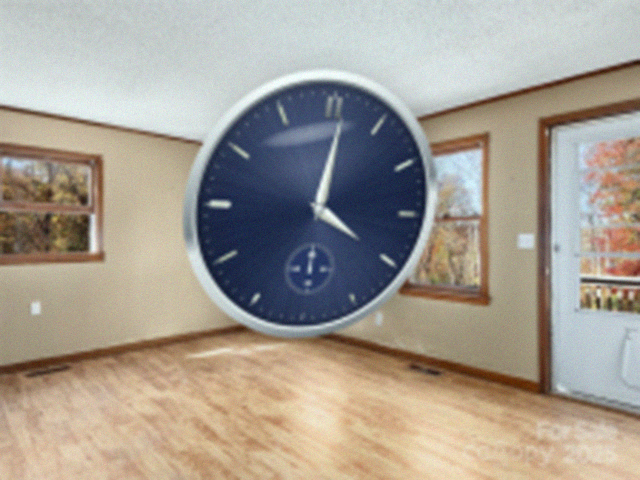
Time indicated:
4h01
